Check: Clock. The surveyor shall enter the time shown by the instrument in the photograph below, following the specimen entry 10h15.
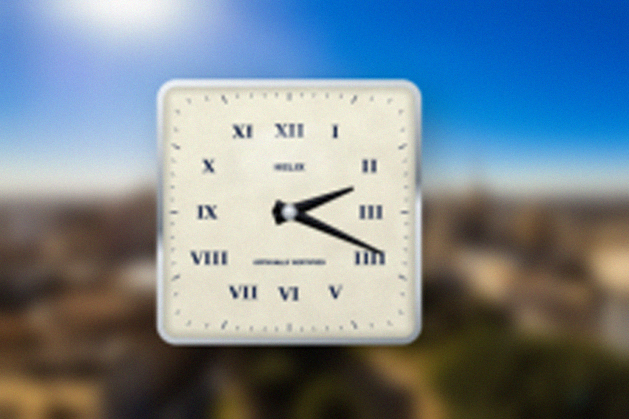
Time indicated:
2h19
